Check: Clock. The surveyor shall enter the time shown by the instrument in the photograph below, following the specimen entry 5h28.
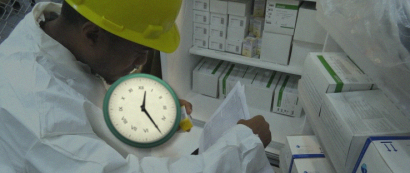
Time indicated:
12h25
